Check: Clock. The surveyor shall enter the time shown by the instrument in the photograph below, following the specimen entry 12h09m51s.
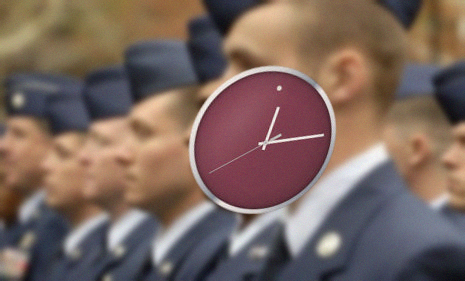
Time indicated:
12h12m39s
